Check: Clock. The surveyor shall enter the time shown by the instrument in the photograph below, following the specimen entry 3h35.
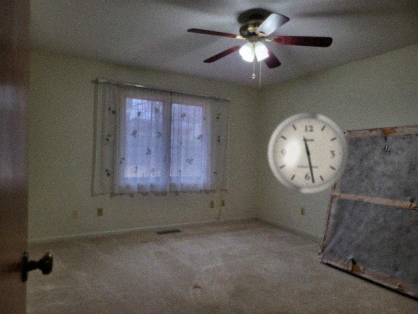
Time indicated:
11h28
